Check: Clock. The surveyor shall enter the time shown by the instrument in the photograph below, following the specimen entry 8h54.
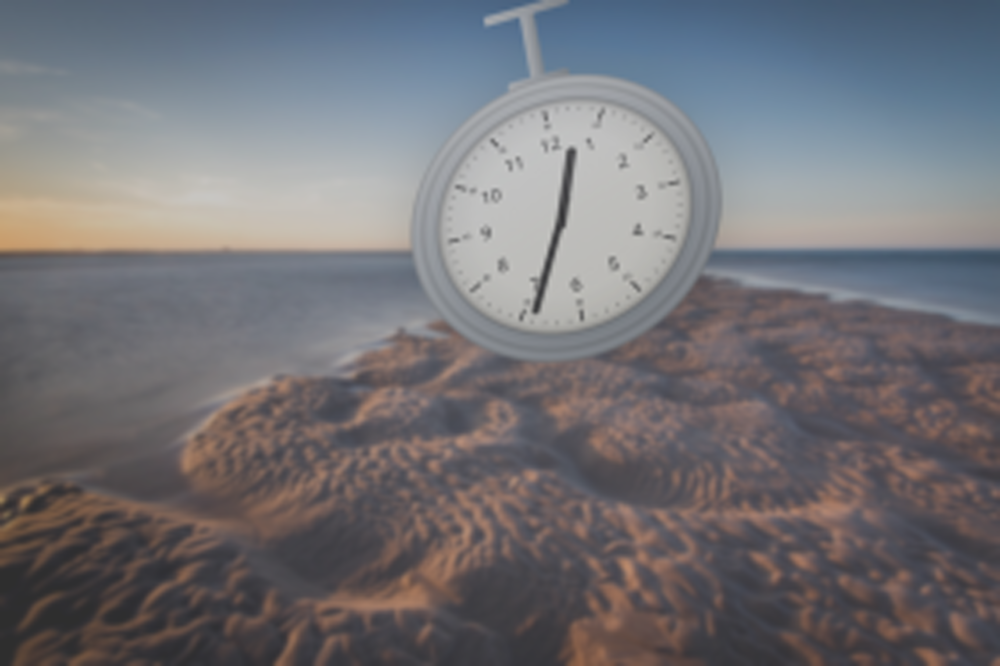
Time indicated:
12h34
